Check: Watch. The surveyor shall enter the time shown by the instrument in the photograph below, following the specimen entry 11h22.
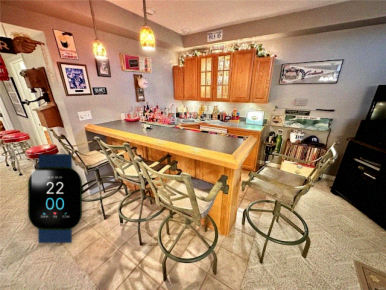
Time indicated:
22h00
